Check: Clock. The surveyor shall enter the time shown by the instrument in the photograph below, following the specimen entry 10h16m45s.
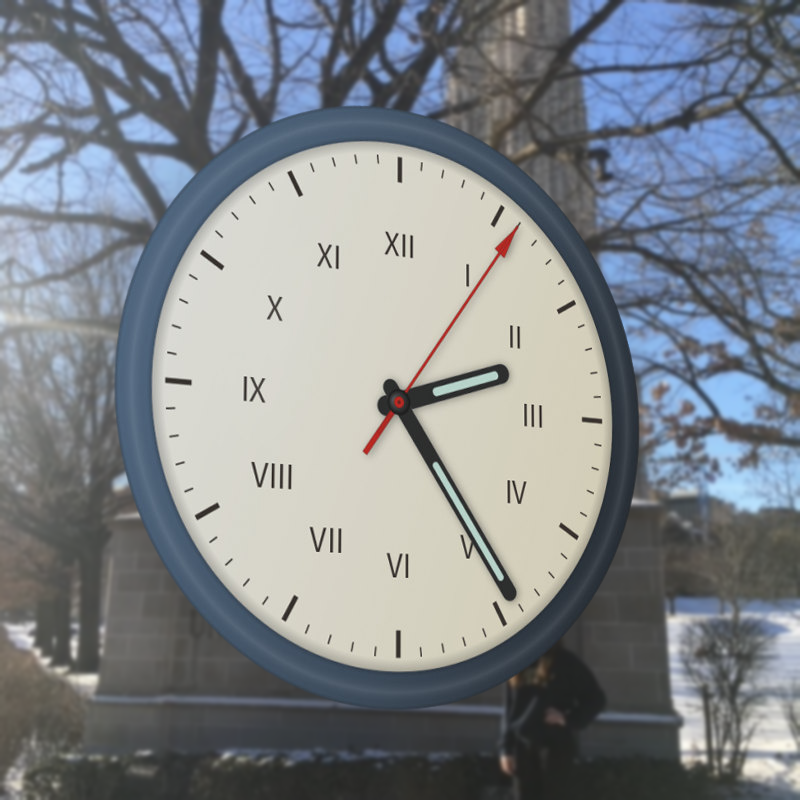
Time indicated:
2h24m06s
